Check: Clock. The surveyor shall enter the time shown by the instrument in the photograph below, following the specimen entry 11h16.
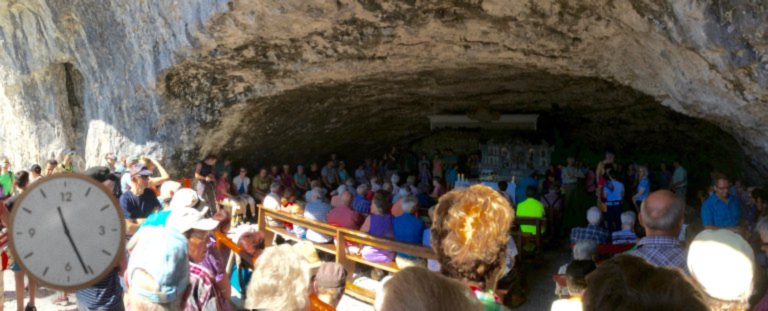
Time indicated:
11h26
